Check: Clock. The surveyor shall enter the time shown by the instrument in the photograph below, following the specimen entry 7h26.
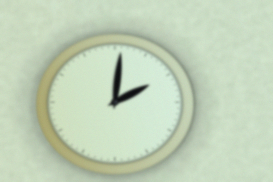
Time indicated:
2h01
